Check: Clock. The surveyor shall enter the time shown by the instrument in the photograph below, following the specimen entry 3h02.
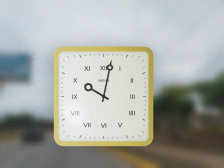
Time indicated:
10h02
